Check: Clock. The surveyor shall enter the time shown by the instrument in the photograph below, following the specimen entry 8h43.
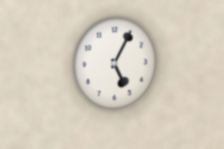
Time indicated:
5h05
